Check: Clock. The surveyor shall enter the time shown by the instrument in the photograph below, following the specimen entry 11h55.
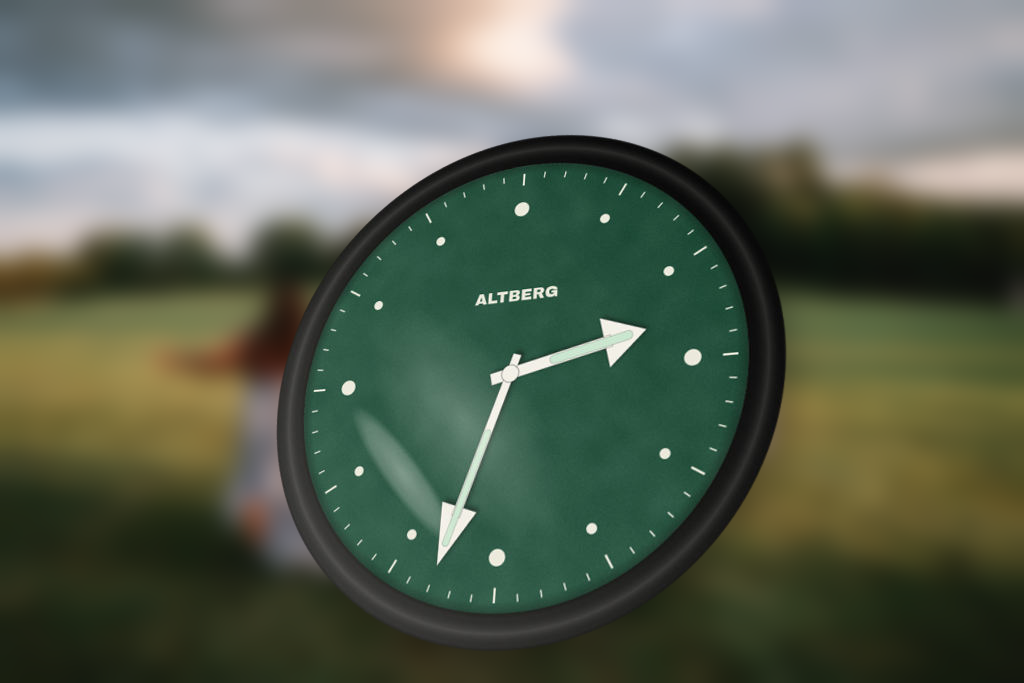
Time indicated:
2h33
